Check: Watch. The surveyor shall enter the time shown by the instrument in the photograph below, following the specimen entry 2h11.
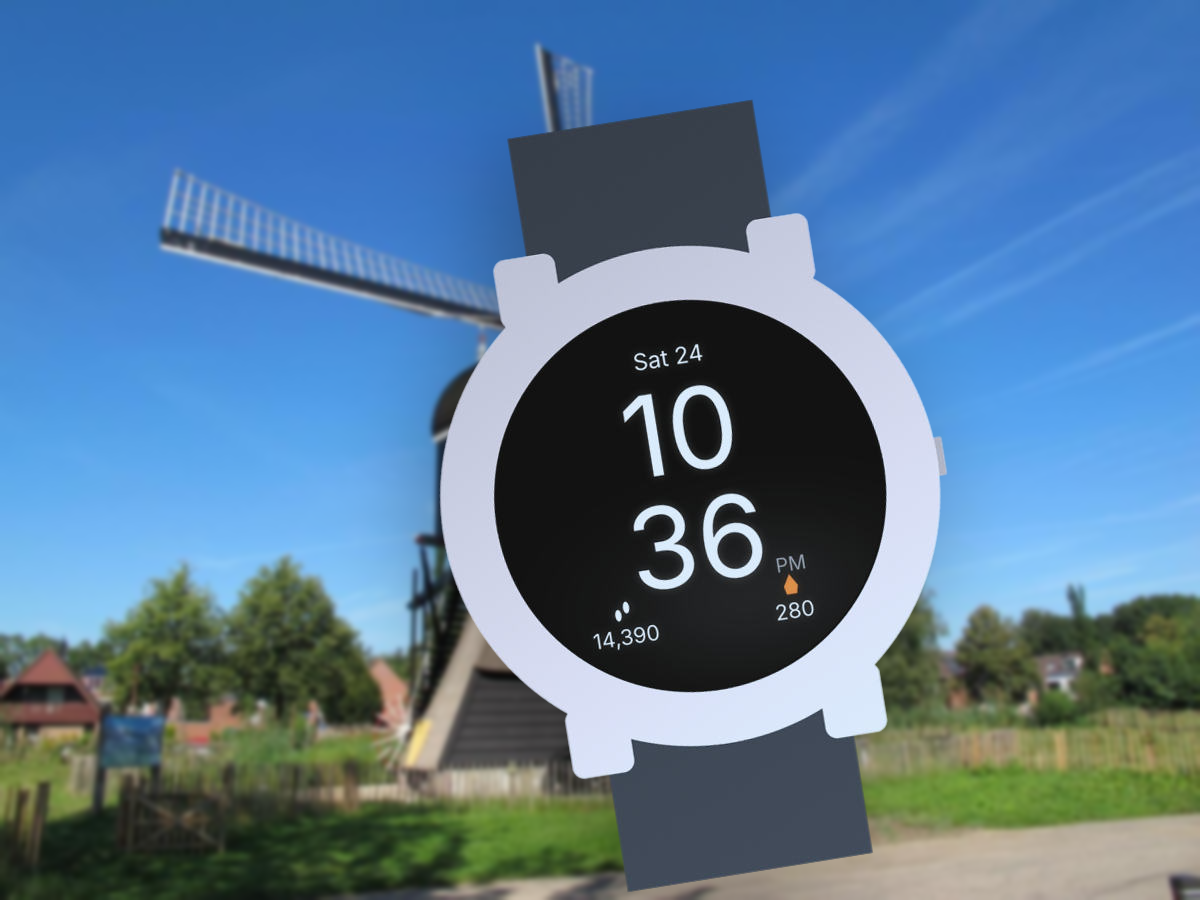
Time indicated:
10h36
